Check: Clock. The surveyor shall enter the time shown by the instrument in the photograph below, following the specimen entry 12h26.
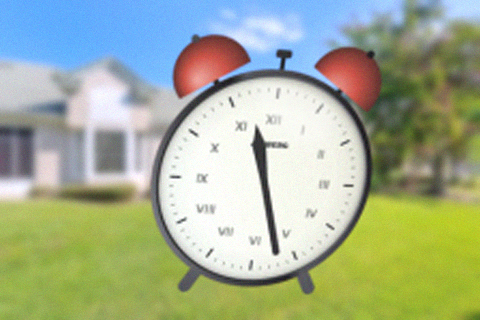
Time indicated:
11h27
